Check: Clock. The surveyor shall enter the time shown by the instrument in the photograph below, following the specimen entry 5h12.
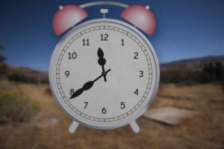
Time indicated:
11h39
